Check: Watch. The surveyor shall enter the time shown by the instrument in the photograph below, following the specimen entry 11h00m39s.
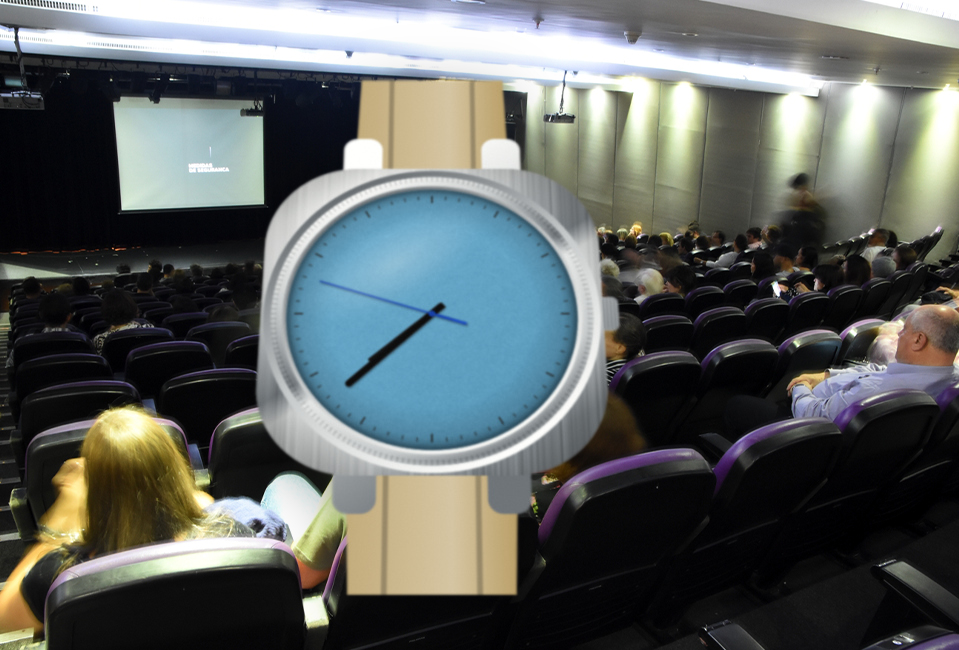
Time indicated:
7h37m48s
